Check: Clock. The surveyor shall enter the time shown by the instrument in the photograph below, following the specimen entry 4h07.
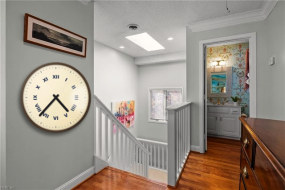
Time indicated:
4h37
